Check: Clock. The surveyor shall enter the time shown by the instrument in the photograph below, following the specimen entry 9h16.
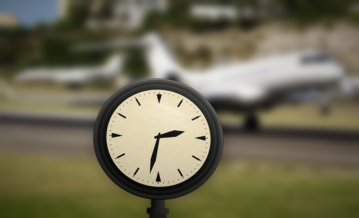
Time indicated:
2h32
